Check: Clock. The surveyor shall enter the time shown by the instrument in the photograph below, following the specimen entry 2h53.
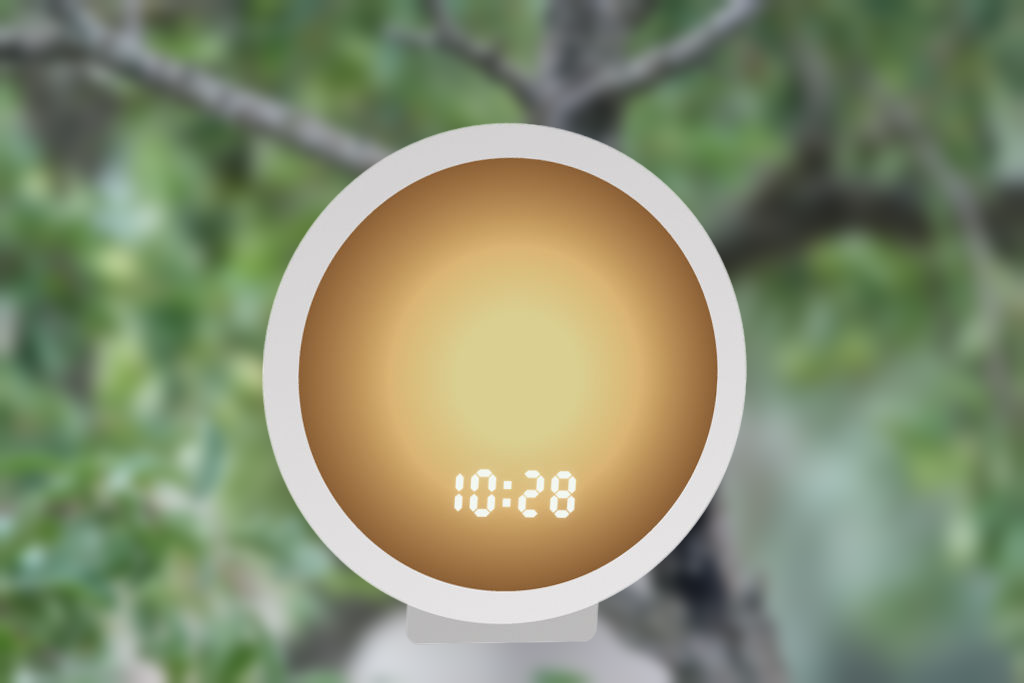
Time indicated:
10h28
